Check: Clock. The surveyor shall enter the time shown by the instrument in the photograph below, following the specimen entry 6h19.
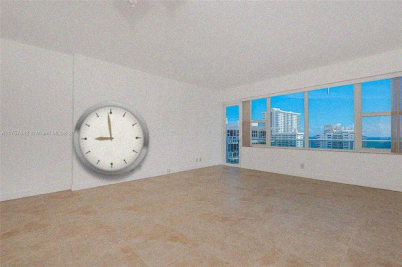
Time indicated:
8h59
